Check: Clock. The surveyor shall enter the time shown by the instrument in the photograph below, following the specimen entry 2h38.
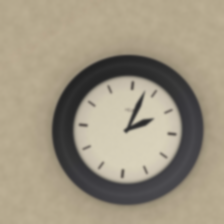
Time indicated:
2h03
